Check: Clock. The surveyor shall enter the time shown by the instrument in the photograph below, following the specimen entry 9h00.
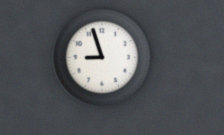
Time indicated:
8h57
